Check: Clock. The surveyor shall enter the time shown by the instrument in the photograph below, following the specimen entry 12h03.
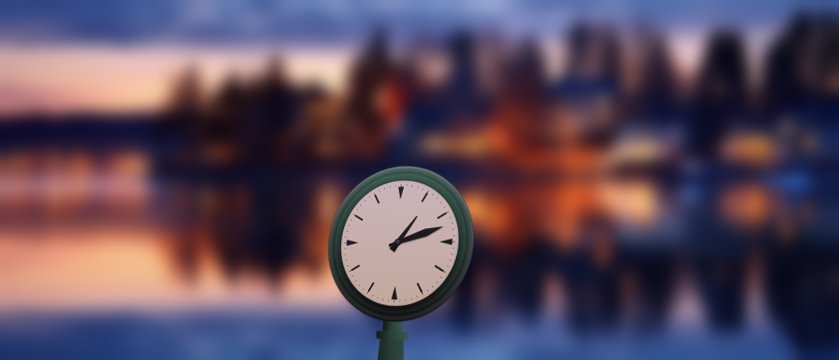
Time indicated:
1h12
